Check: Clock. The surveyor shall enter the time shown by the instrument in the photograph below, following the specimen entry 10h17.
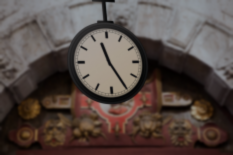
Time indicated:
11h25
